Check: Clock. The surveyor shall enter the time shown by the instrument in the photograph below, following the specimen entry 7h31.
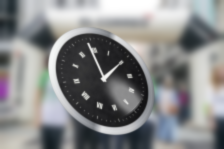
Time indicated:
1h59
